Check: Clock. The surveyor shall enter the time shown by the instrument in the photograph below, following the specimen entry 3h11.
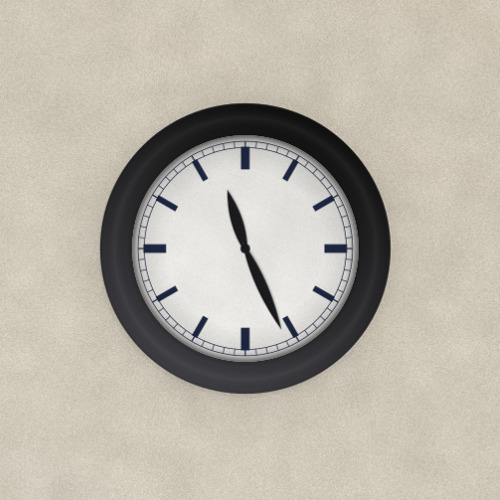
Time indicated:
11h26
